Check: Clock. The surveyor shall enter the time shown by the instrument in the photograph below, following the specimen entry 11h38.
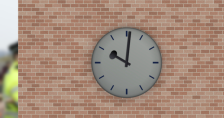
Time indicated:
10h01
